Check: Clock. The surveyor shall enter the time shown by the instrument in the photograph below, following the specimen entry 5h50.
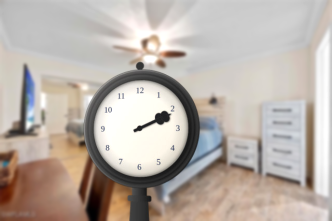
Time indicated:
2h11
